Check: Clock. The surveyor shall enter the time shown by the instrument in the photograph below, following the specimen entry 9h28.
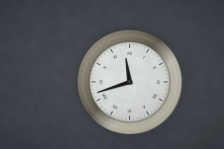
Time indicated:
11h42
